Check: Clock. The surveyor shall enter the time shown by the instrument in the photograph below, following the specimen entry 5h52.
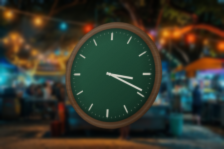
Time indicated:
3h19
